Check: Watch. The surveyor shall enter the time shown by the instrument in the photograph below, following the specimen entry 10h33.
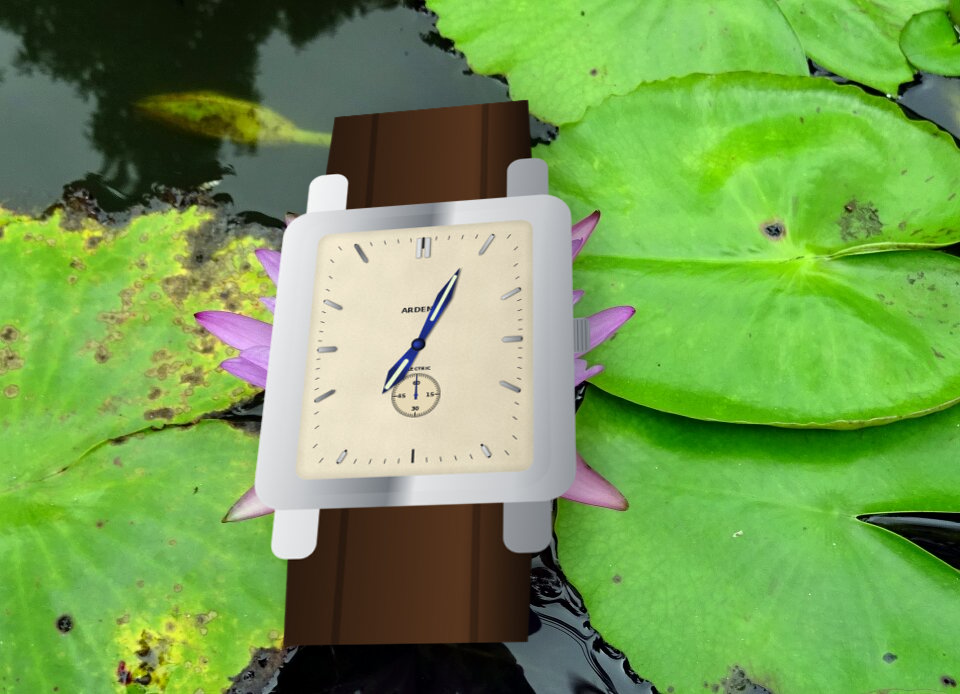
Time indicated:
7h04
